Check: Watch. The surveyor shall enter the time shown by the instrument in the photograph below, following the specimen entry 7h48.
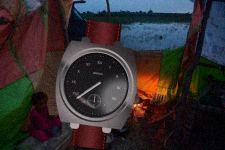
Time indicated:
7h38
